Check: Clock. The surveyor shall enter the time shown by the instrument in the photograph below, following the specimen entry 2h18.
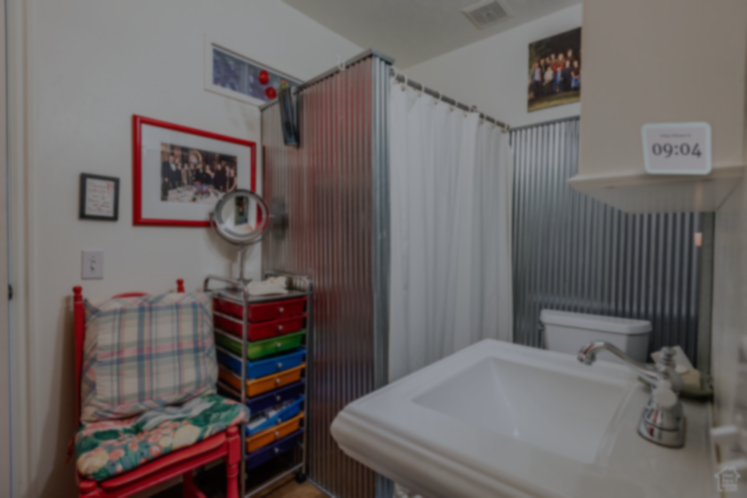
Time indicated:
9h04
